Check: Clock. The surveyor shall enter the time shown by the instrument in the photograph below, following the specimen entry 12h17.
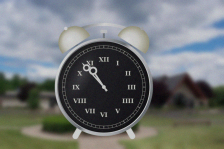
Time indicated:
10h53
